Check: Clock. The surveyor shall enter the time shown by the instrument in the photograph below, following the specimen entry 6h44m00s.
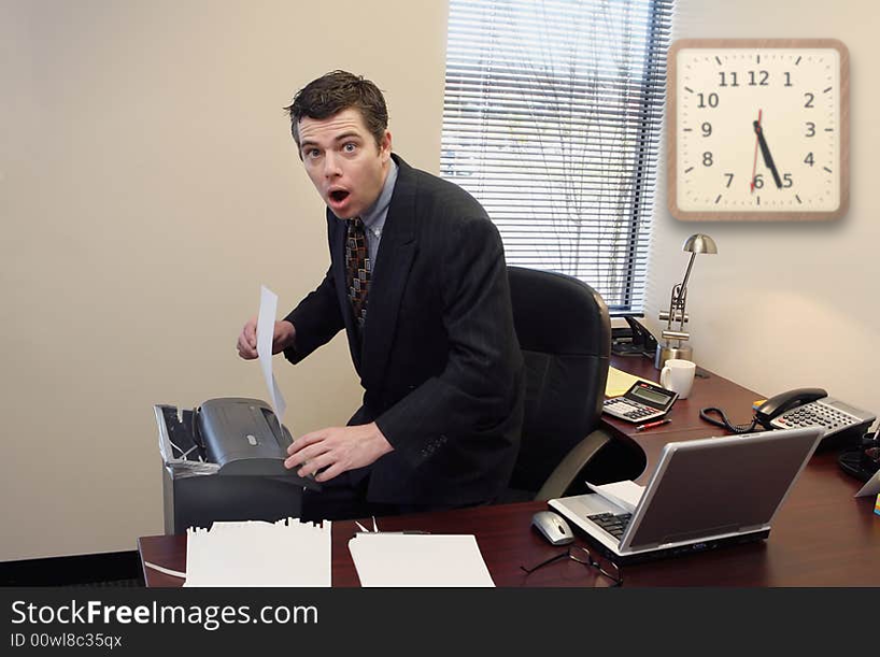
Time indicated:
5h26m31s
